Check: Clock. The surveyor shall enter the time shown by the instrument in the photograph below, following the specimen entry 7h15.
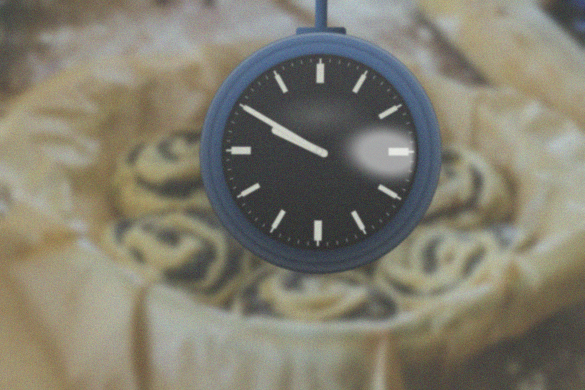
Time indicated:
9h50
